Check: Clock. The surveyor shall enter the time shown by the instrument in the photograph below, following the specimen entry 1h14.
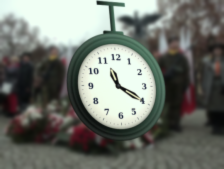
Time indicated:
11h20
